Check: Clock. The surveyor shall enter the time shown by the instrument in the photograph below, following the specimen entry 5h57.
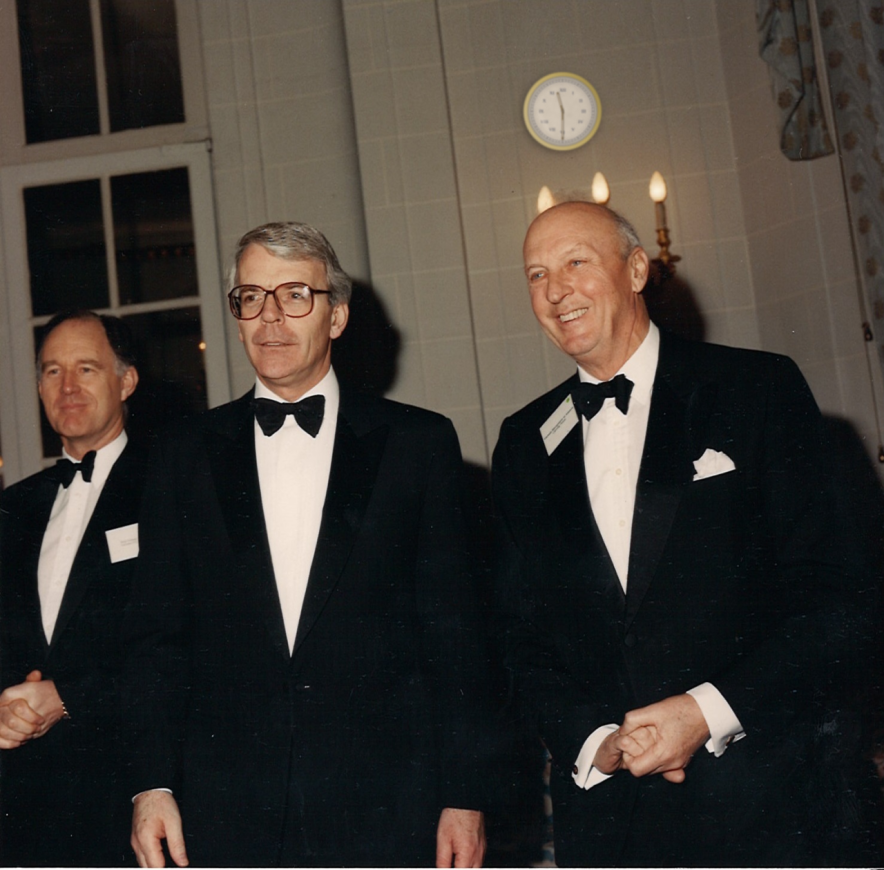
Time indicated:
11h30
